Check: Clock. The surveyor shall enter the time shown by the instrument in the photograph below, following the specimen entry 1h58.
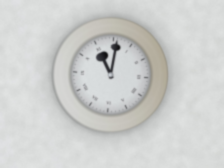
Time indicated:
11h01
